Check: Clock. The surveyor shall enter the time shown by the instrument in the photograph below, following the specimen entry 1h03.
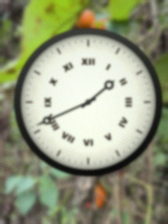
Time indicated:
1h41
